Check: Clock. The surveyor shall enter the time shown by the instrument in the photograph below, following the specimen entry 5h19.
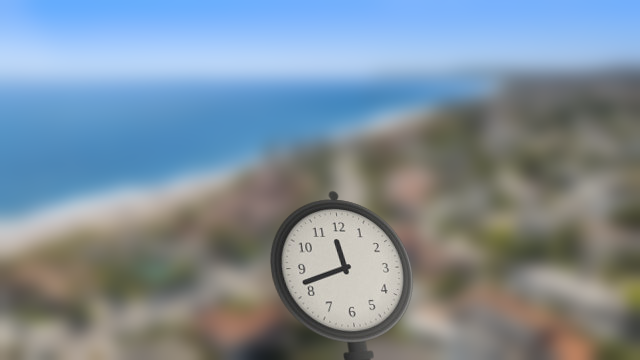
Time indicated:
11h42
